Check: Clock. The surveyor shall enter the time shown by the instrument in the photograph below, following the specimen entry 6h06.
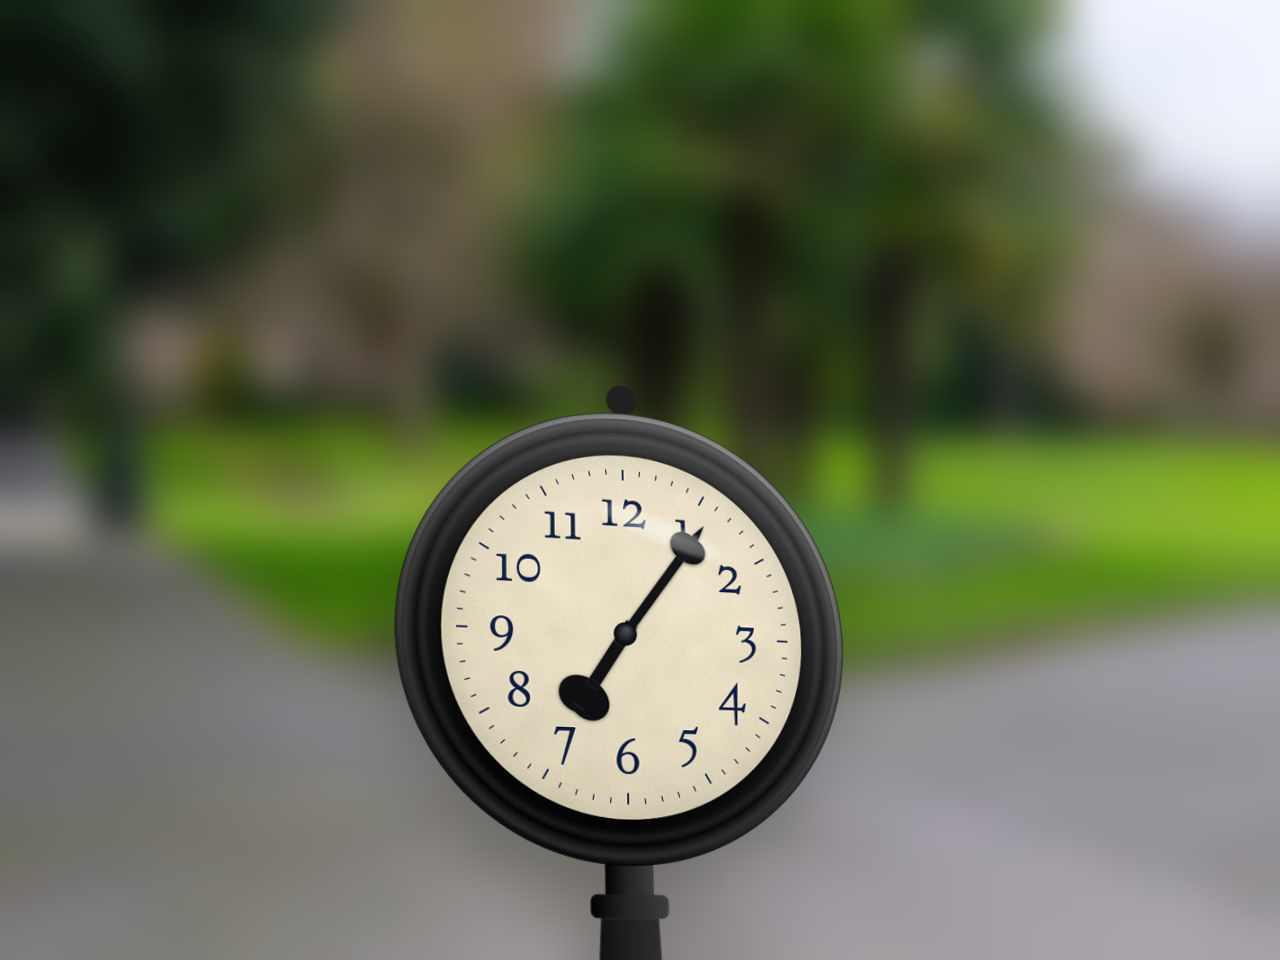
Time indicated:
7h06
